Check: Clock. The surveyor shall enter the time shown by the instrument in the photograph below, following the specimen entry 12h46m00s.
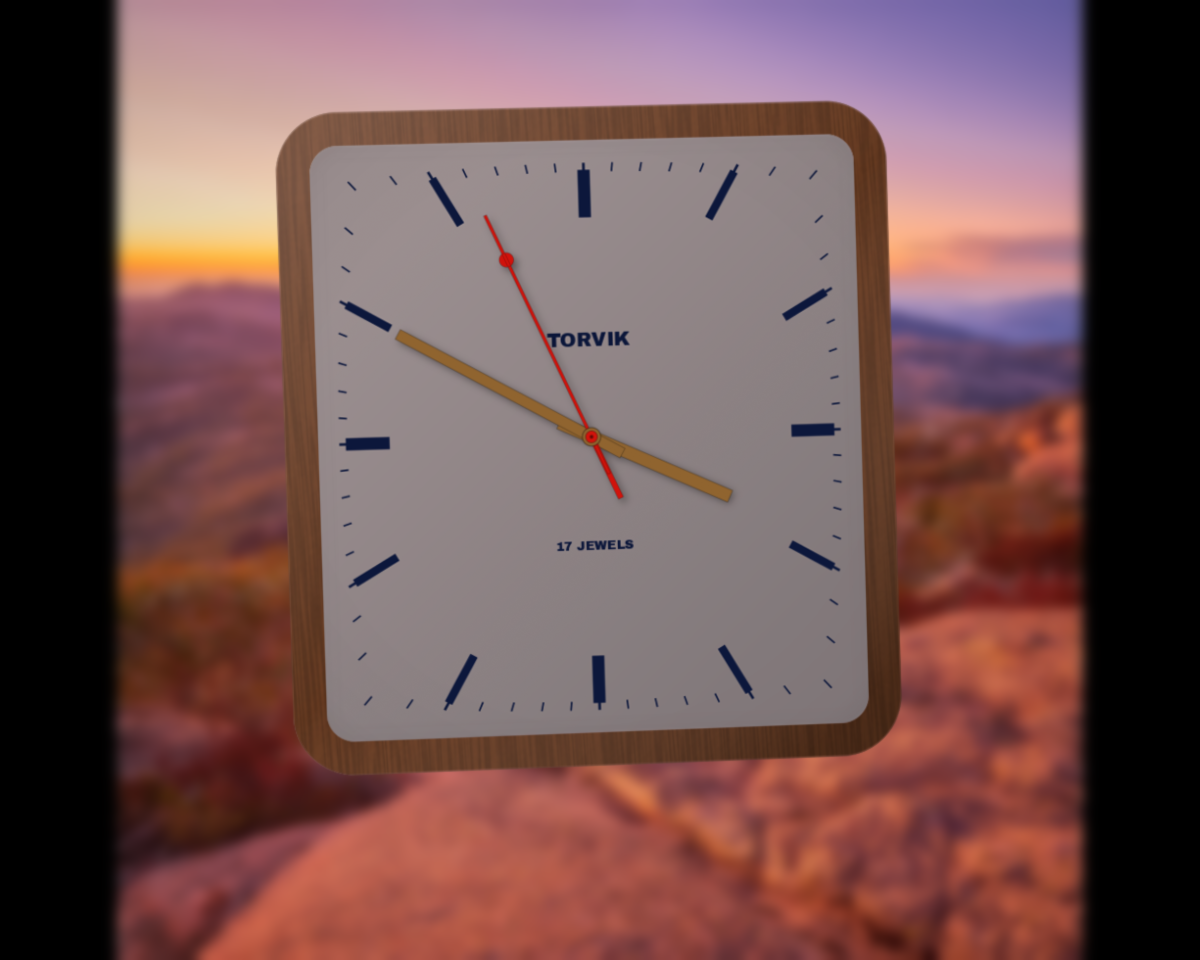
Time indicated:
3h49m56s
